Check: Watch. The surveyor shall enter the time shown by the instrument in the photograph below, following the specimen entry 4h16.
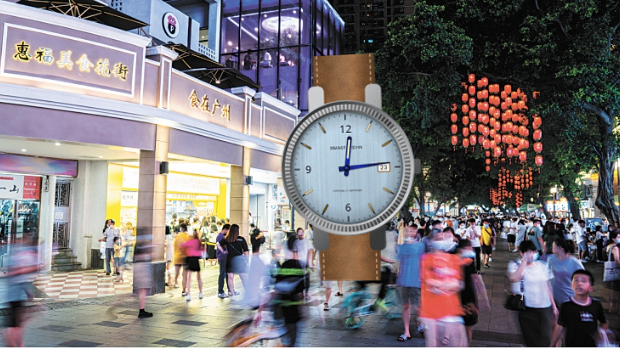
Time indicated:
12h14
